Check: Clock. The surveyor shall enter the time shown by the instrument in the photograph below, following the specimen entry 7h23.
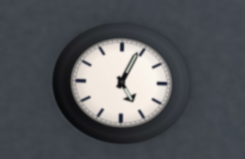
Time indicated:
5h04
